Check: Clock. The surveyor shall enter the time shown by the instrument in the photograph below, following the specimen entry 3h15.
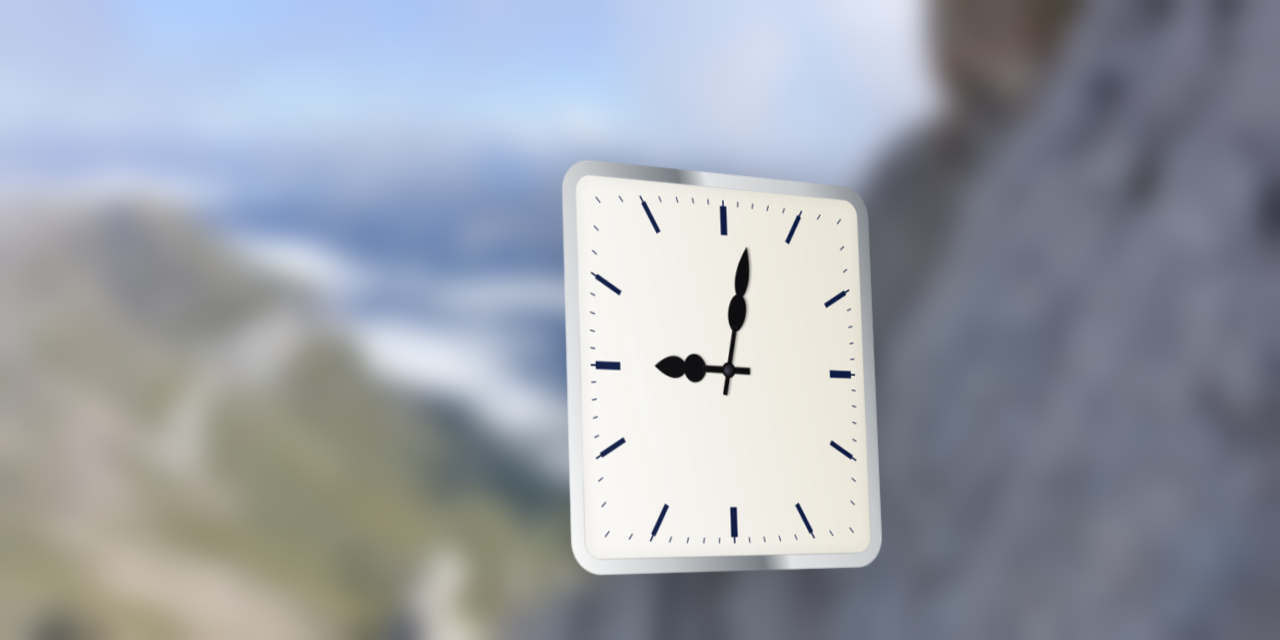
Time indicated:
9h02
